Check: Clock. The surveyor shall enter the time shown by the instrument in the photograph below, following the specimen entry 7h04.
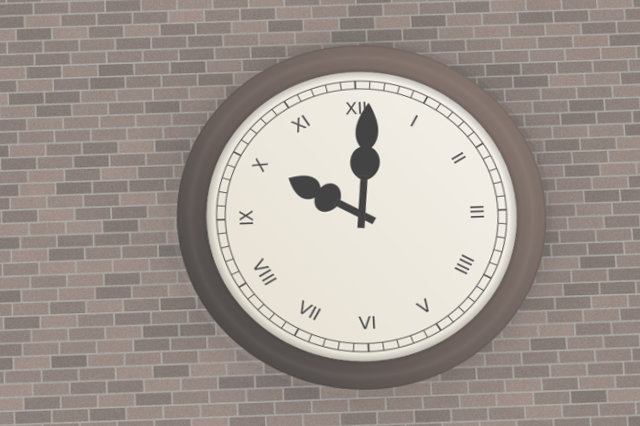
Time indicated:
10h01
